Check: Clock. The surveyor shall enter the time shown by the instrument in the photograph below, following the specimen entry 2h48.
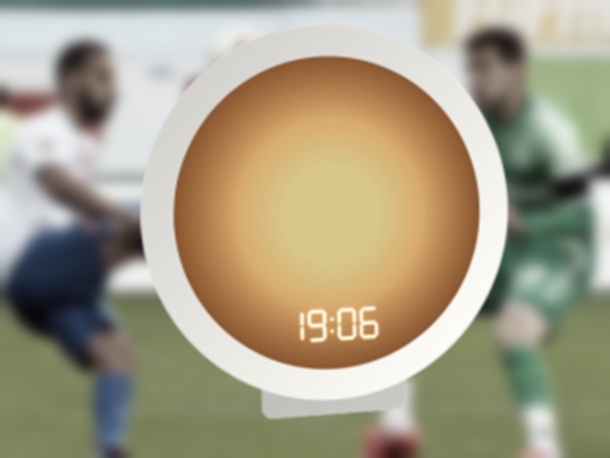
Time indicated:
19h06
